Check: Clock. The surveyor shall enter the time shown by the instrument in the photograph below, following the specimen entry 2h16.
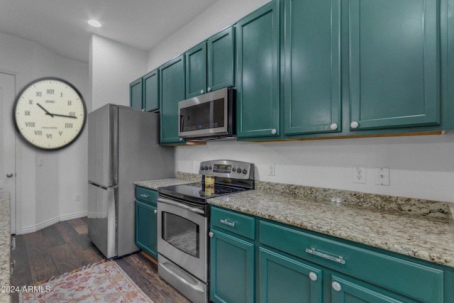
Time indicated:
10h16
